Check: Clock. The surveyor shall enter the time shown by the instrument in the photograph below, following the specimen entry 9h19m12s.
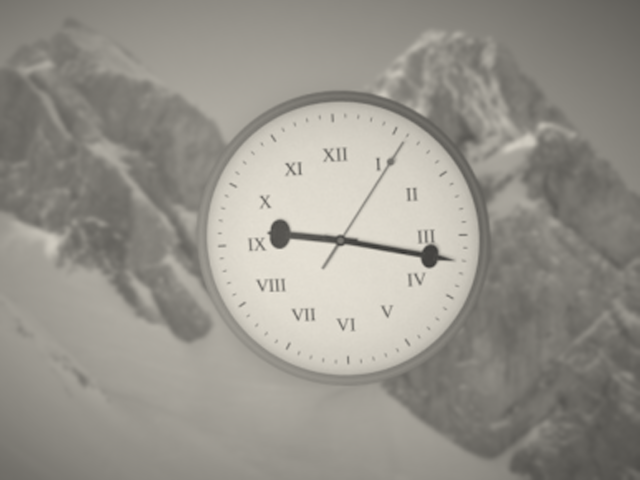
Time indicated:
9h17m06s
